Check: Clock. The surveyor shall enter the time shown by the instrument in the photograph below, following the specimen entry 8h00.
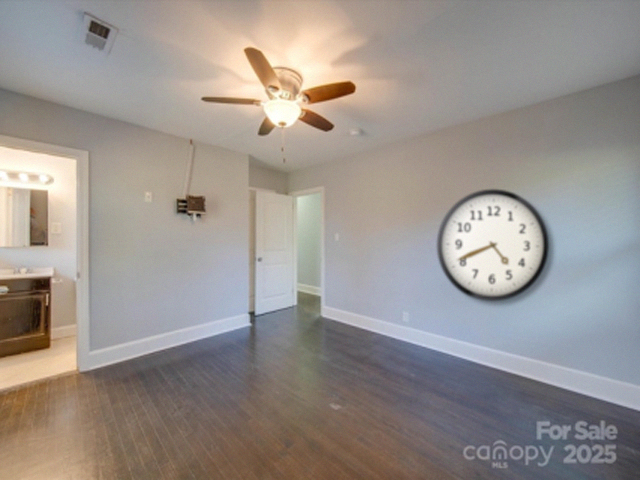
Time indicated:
4h41
